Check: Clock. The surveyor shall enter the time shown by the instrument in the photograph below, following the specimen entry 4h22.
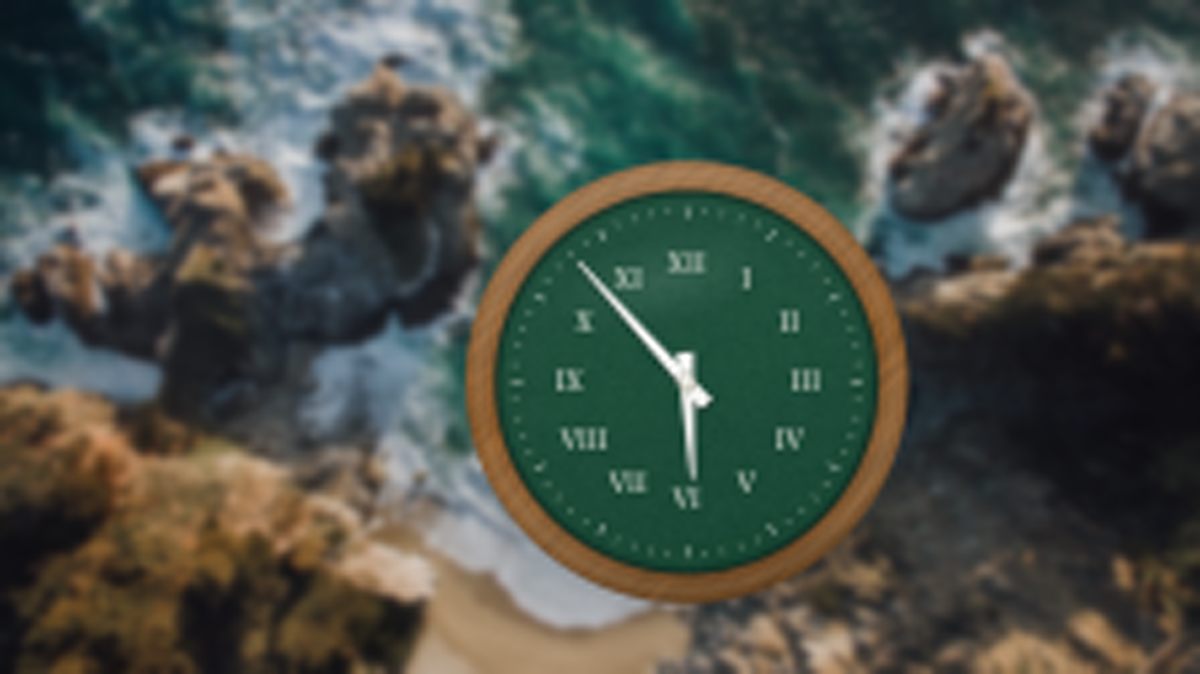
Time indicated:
5h53
